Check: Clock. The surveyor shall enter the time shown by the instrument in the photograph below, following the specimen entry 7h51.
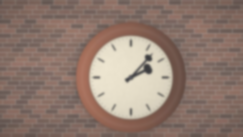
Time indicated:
2h07
